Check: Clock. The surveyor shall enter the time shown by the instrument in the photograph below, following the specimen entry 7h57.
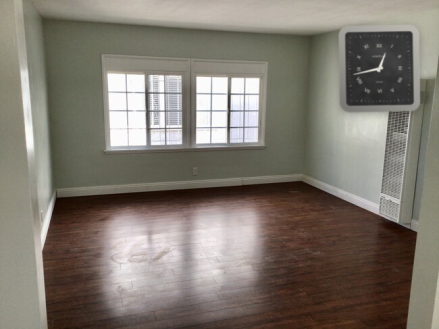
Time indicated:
12h43
